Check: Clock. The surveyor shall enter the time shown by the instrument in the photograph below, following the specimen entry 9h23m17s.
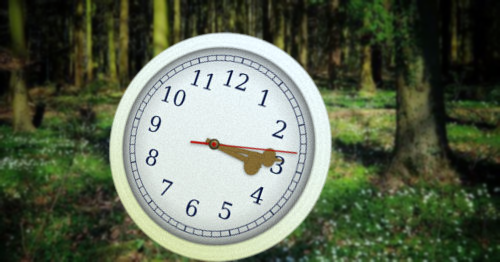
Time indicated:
3h14m13s
